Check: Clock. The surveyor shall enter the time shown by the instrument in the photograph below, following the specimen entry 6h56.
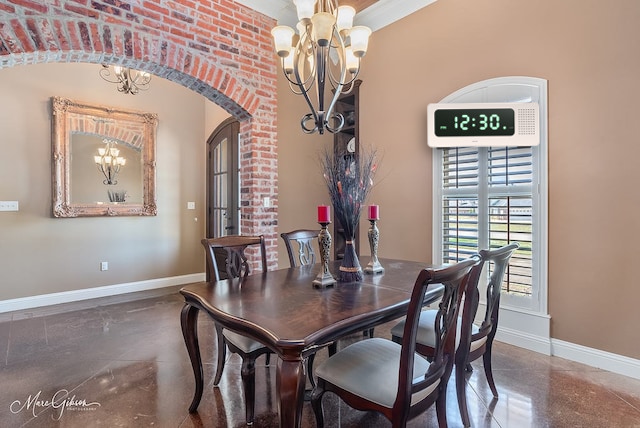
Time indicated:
12h30
